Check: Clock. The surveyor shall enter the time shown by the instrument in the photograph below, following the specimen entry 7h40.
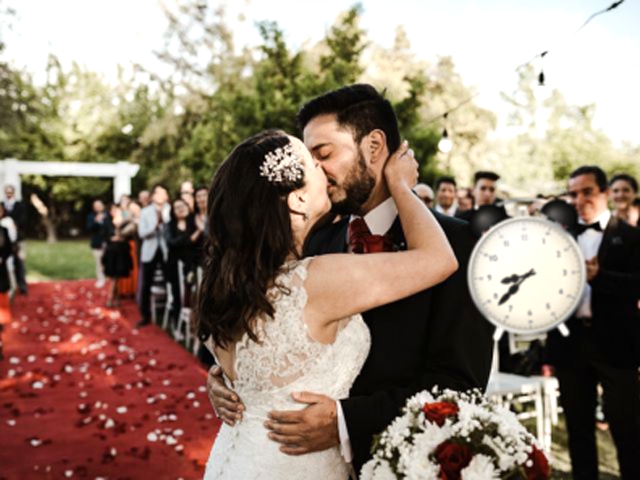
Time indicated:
8h38
